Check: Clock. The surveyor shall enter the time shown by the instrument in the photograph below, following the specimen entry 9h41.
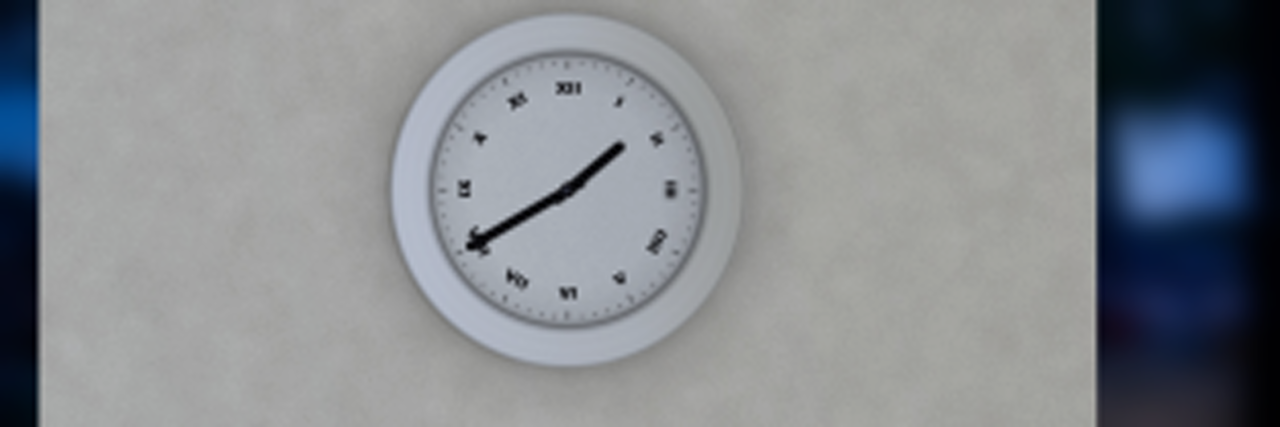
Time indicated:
1h40
